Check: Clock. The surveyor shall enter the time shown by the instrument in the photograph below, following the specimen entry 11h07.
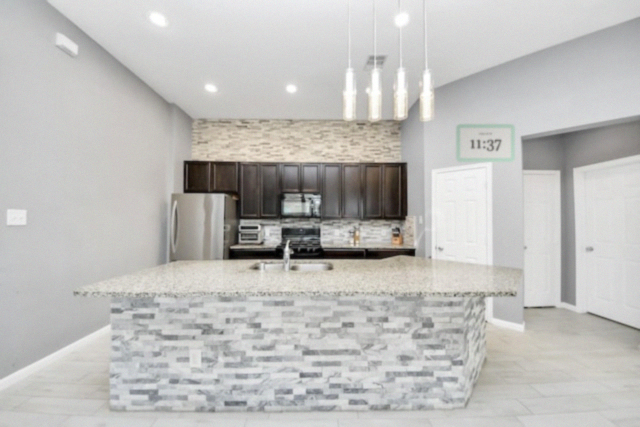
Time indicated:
11h37
